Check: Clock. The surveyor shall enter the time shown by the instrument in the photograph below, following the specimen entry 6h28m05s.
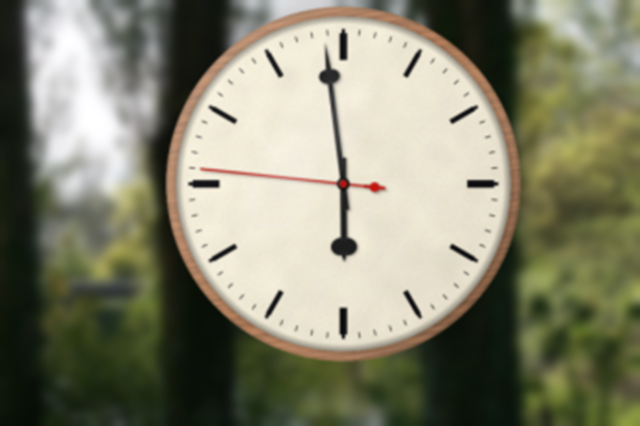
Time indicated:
5h58m46s
